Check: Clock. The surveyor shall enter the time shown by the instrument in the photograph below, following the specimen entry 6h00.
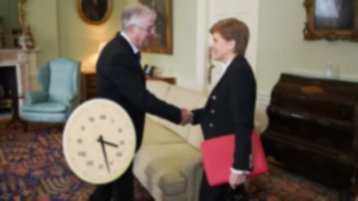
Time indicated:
3h27
